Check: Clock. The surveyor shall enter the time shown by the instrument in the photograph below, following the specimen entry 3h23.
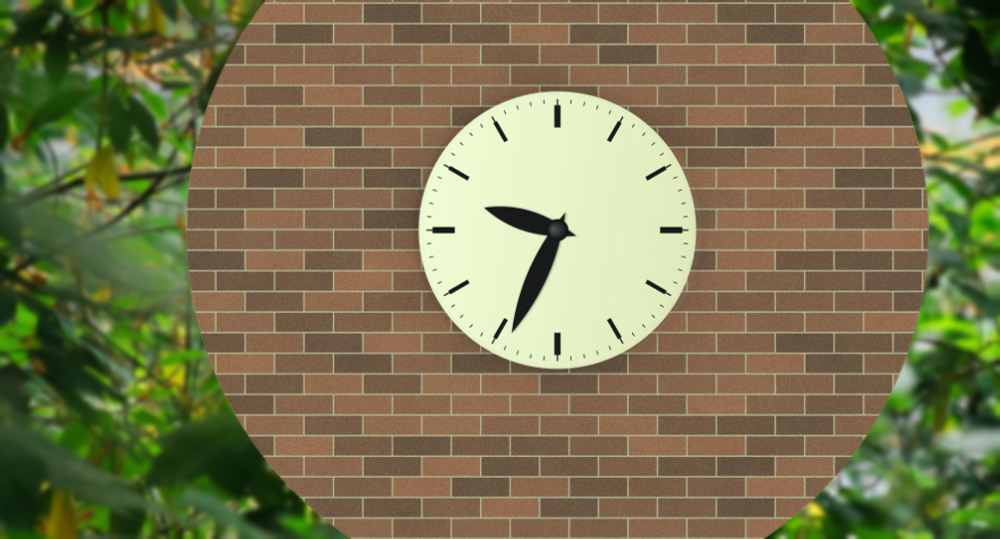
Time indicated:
9h34
